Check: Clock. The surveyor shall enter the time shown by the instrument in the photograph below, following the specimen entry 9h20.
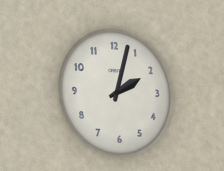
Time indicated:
2h03
